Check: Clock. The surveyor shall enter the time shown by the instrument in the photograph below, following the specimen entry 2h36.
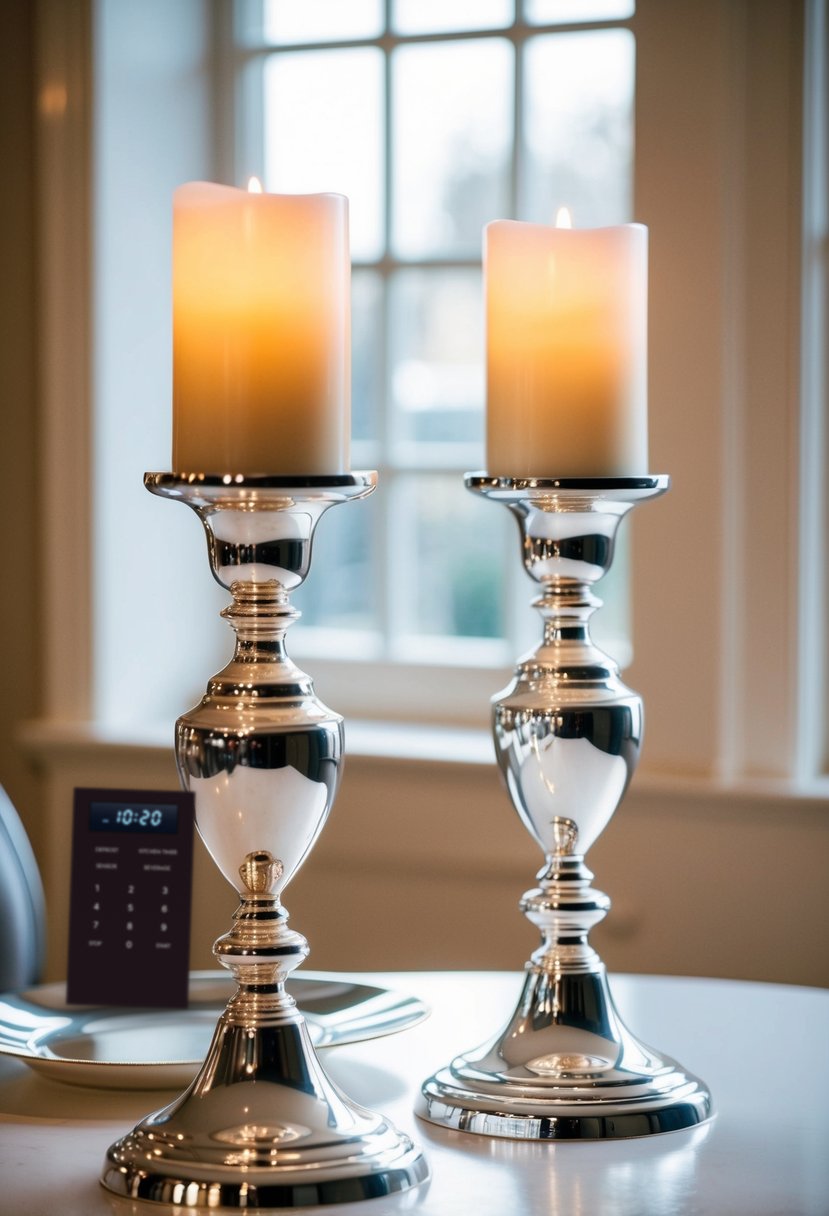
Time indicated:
10h20
